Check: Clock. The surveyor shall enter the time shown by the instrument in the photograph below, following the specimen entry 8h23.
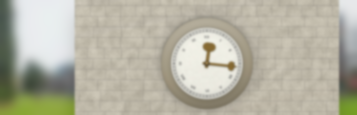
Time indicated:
12h16
